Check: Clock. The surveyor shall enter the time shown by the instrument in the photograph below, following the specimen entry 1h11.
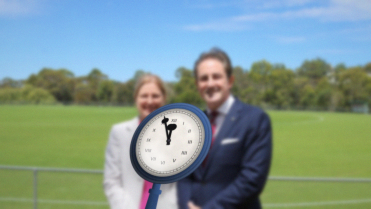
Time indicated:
11h56
